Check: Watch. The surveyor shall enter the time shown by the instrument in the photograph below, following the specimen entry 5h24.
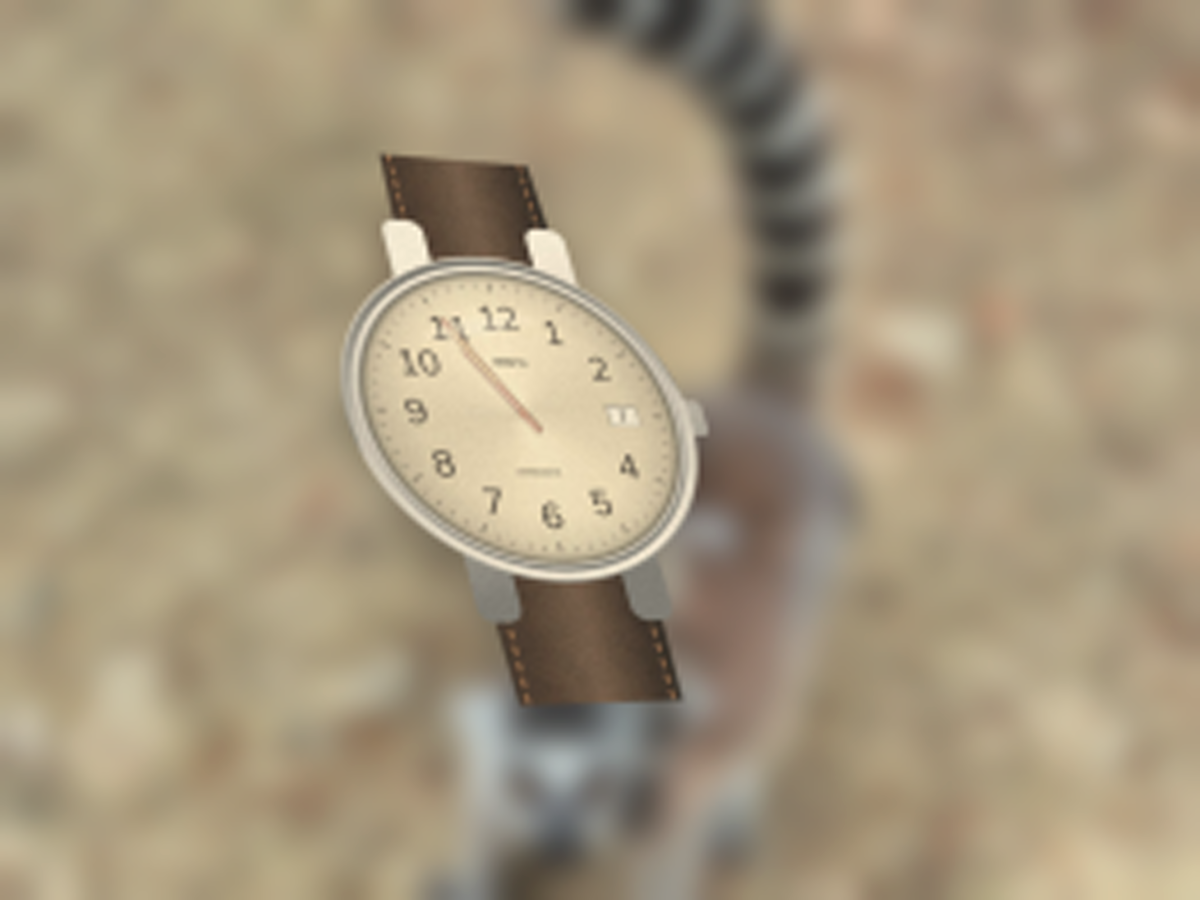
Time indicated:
10h55
